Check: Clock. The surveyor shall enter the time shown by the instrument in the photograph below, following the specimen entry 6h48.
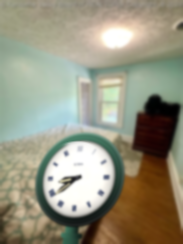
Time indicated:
8h39
